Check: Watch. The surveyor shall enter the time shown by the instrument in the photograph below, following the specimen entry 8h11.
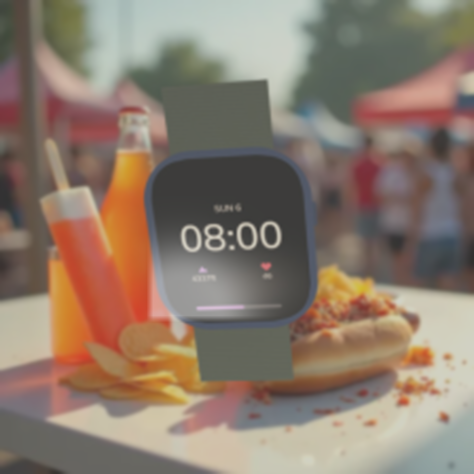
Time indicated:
8h00
